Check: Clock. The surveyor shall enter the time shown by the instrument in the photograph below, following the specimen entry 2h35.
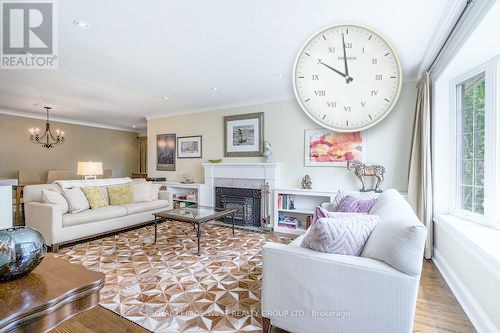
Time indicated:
9h59
